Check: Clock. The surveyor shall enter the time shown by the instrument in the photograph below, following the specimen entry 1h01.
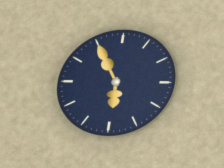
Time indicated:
5h55
